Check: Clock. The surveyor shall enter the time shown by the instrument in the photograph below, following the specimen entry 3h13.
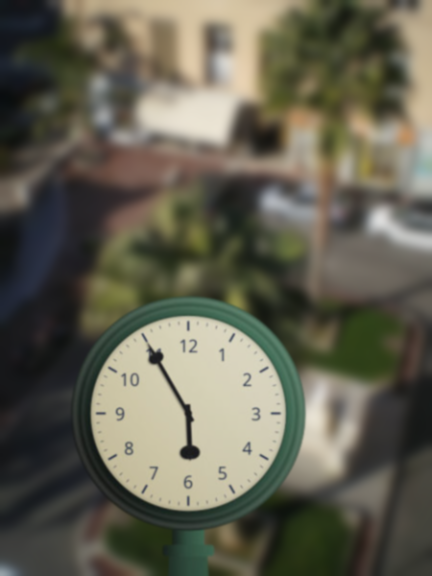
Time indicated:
5h55
